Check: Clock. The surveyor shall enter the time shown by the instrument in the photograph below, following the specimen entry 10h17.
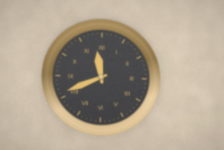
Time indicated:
11h41
